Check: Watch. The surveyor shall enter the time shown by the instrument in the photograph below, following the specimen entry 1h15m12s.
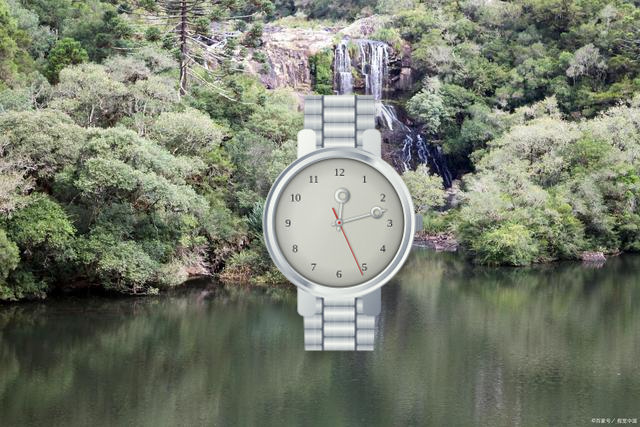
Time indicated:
12h12m26s
